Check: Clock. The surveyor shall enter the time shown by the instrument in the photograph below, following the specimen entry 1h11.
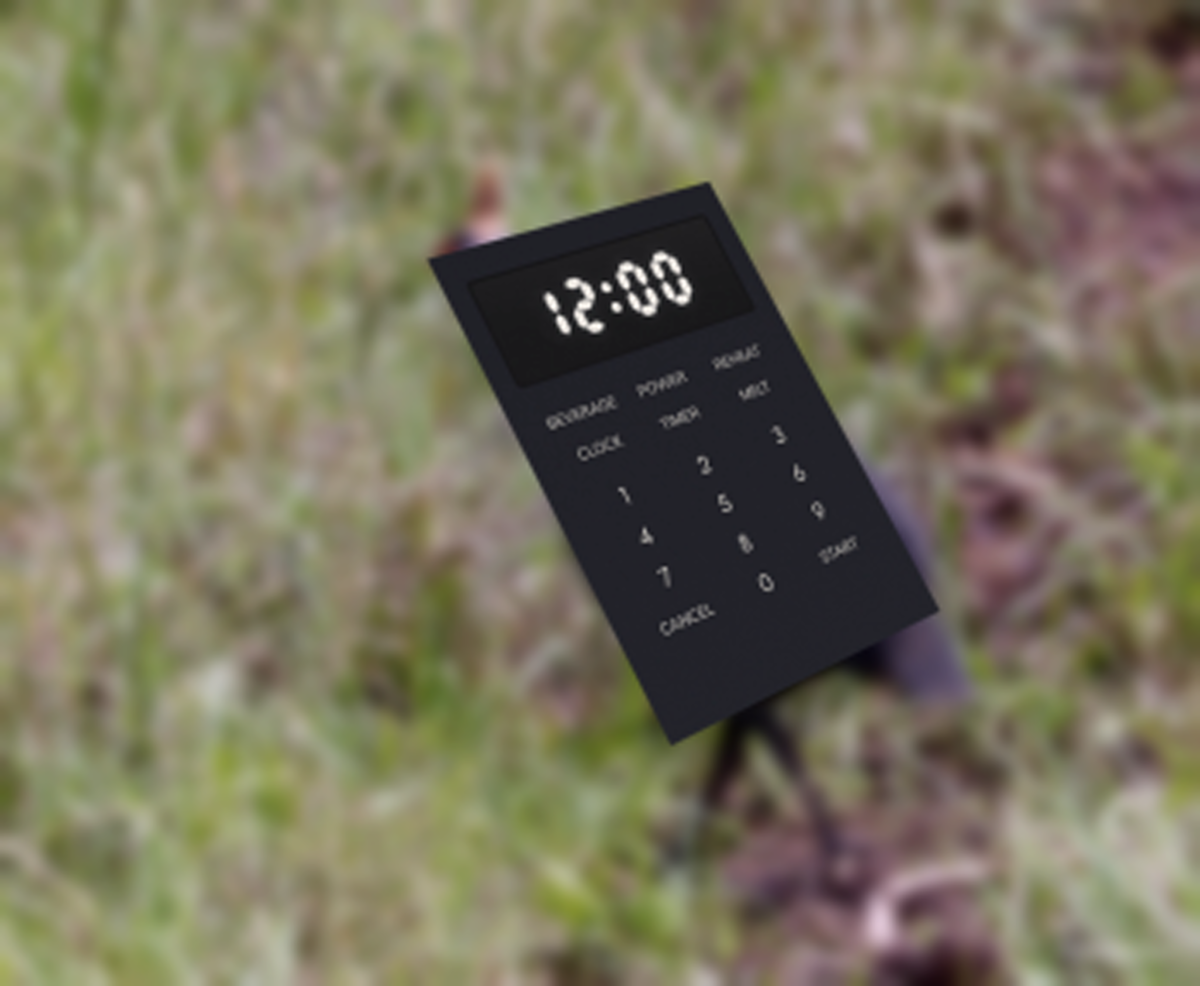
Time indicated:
12h00
